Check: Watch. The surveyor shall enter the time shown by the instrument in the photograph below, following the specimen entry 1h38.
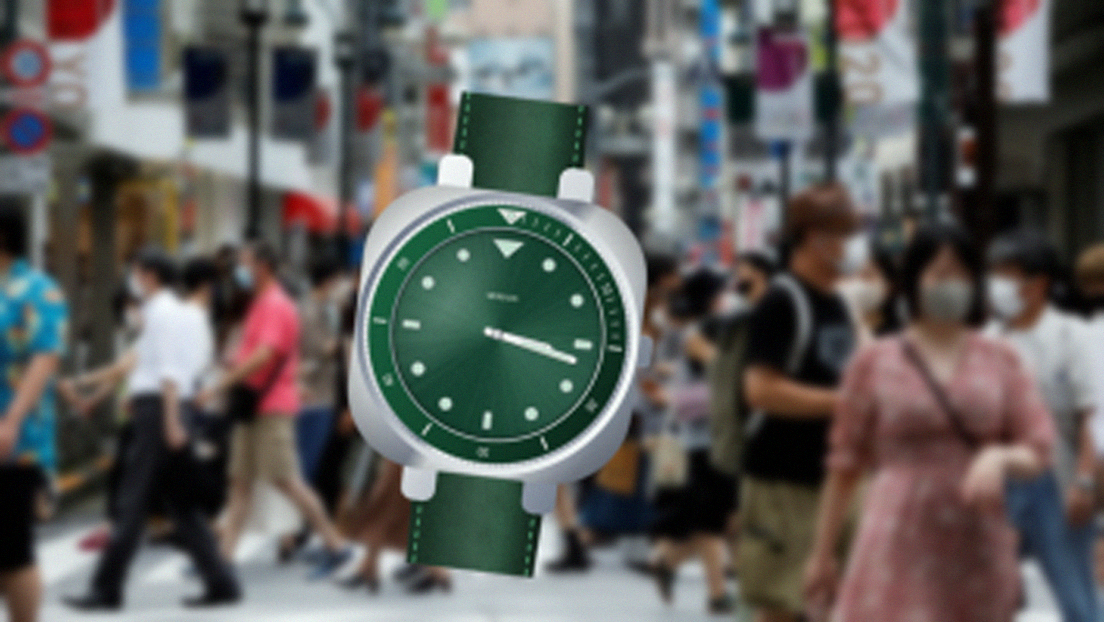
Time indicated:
3h17
